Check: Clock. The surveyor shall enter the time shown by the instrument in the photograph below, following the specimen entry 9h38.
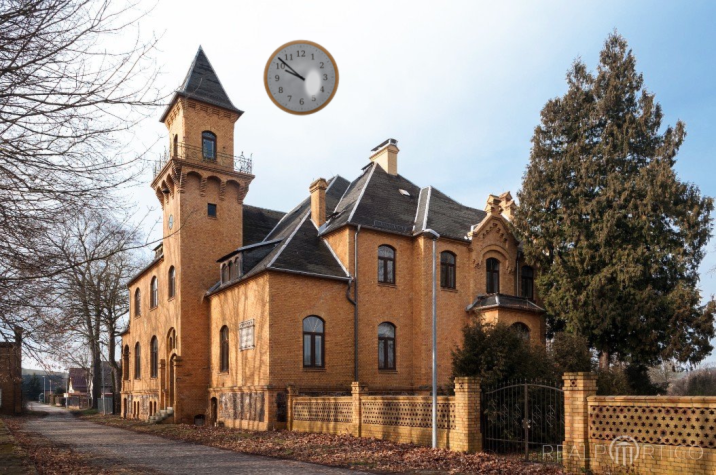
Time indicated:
9h52
